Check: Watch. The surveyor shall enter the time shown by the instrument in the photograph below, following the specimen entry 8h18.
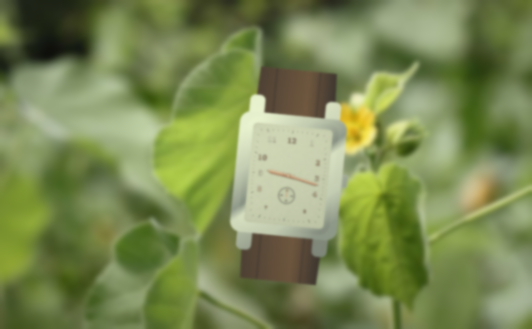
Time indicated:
9h17
